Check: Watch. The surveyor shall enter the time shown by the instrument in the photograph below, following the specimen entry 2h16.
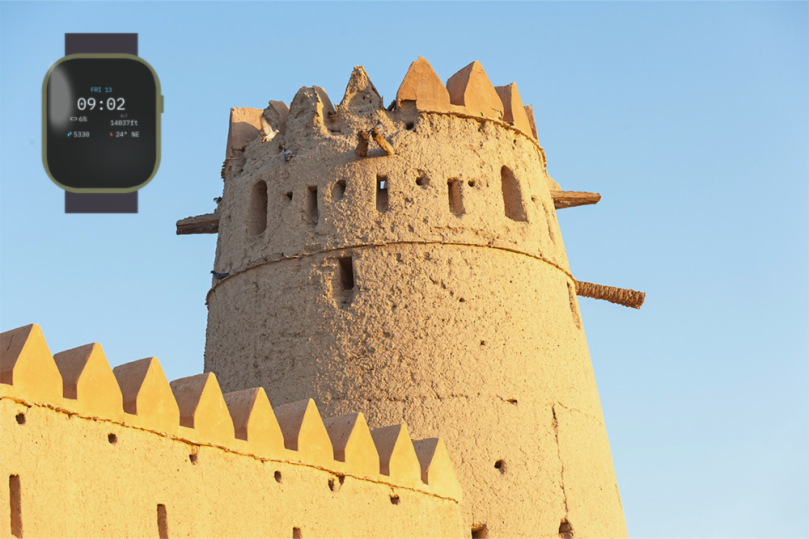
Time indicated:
9h02
